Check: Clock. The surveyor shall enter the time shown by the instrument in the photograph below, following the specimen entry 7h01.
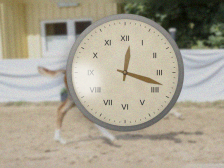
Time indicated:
12h18
